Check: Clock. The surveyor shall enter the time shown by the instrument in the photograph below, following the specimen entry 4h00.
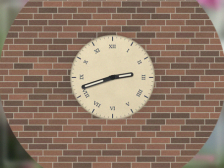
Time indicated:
2h42
